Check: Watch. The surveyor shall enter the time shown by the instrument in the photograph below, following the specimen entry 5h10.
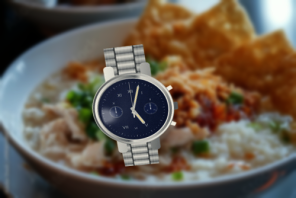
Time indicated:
5h03
